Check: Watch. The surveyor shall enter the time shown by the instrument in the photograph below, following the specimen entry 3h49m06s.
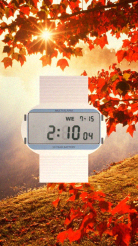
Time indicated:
2h10m04s
